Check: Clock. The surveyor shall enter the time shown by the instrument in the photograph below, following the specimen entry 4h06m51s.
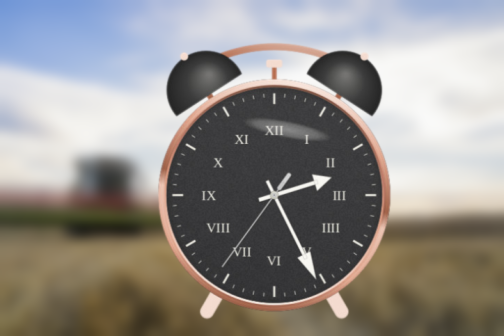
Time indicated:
2h25m36s
